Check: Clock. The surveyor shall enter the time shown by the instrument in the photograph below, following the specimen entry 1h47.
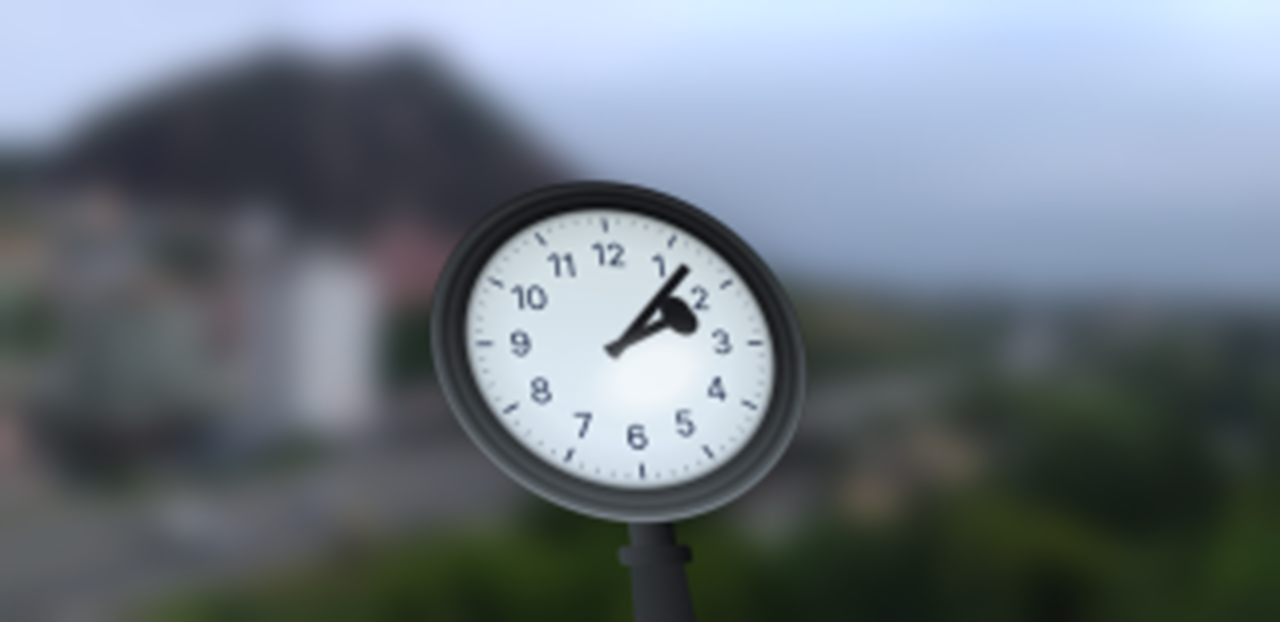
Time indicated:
2h07
